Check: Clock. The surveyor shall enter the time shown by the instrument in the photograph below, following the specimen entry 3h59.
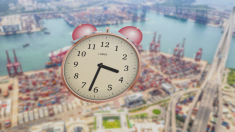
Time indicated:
3h32
